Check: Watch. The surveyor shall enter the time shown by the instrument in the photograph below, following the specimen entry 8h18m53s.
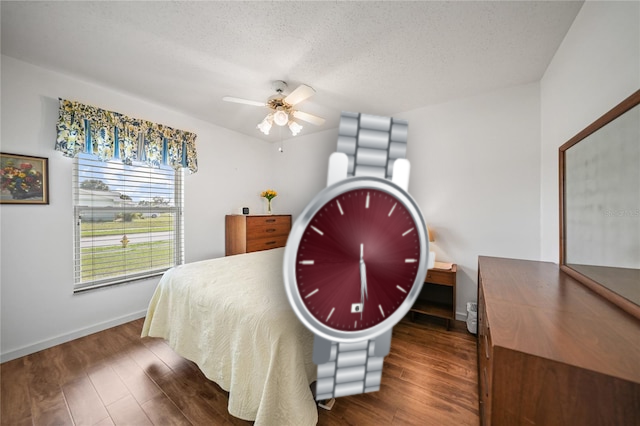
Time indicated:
5h28m29s
